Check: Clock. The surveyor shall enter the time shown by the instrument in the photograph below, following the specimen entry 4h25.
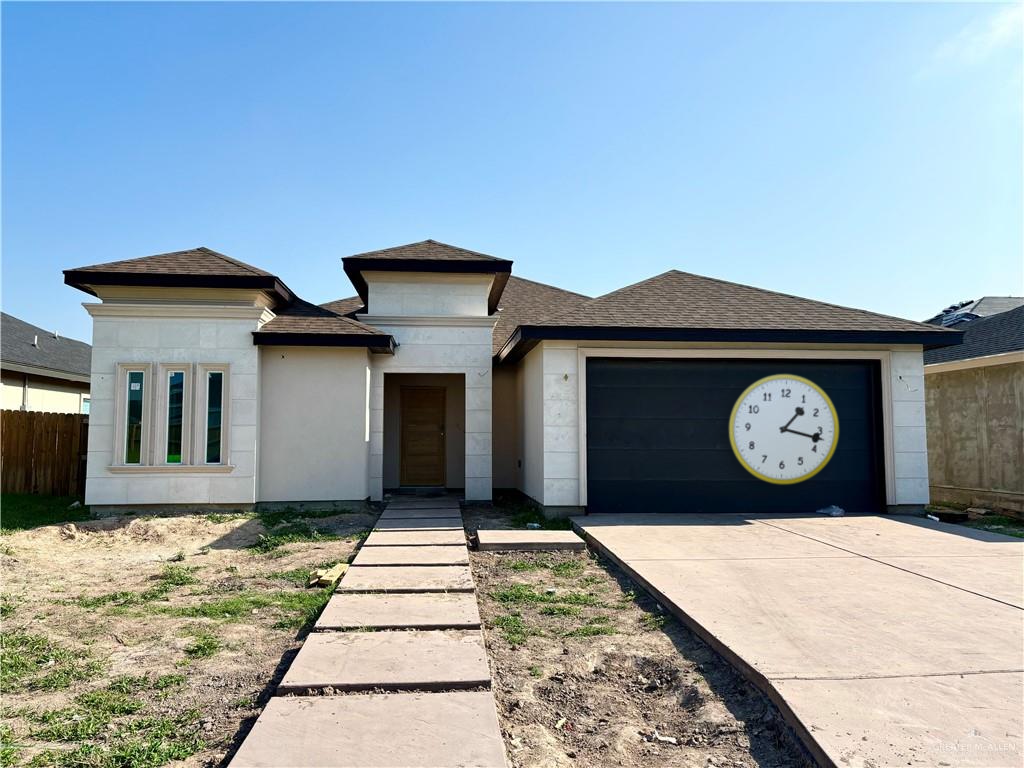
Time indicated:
1h17
